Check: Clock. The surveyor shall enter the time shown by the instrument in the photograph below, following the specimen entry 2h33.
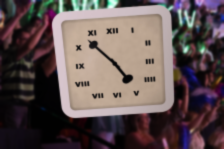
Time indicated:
4h53
